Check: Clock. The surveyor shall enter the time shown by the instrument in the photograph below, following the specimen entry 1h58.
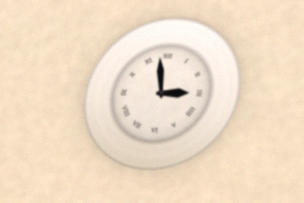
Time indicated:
2h58
